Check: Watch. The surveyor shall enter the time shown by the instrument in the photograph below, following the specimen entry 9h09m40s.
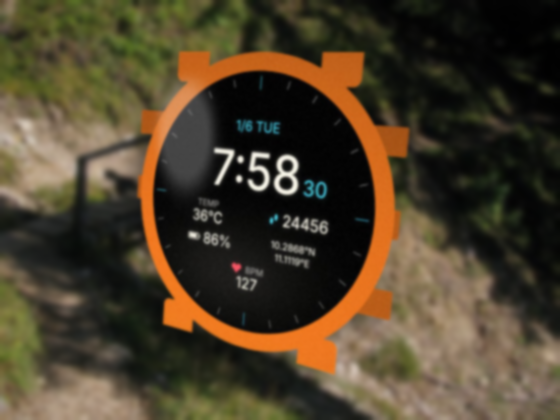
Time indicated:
7h58m30s
